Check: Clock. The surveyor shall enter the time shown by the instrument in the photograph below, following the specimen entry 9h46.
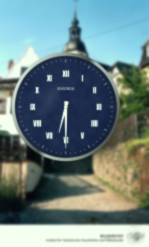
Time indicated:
6h30
